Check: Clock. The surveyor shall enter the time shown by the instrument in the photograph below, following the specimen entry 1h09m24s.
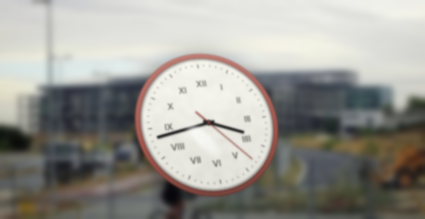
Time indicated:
3h43m23s
